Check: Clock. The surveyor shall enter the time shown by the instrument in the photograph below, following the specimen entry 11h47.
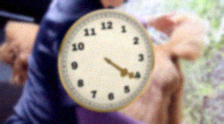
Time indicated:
4h21
